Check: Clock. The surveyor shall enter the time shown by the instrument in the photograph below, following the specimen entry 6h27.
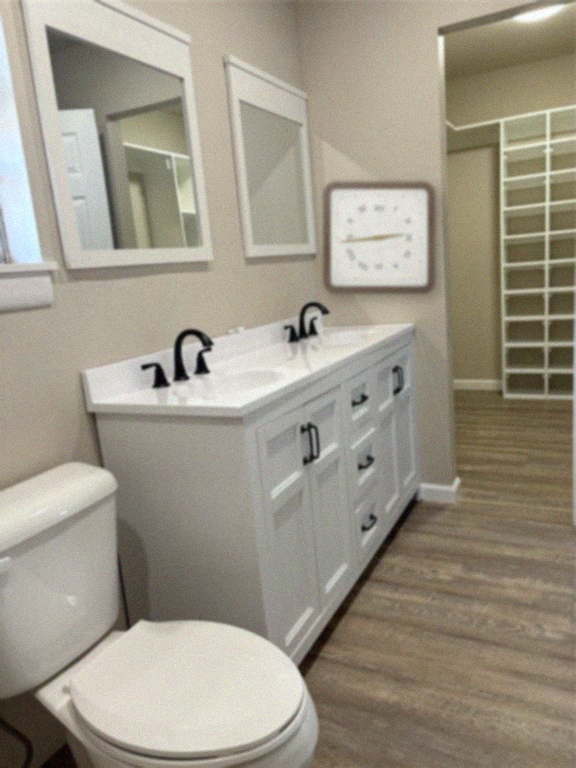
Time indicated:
2h44
